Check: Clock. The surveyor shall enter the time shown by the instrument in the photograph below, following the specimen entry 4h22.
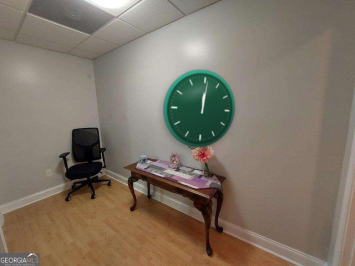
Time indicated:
12h01
